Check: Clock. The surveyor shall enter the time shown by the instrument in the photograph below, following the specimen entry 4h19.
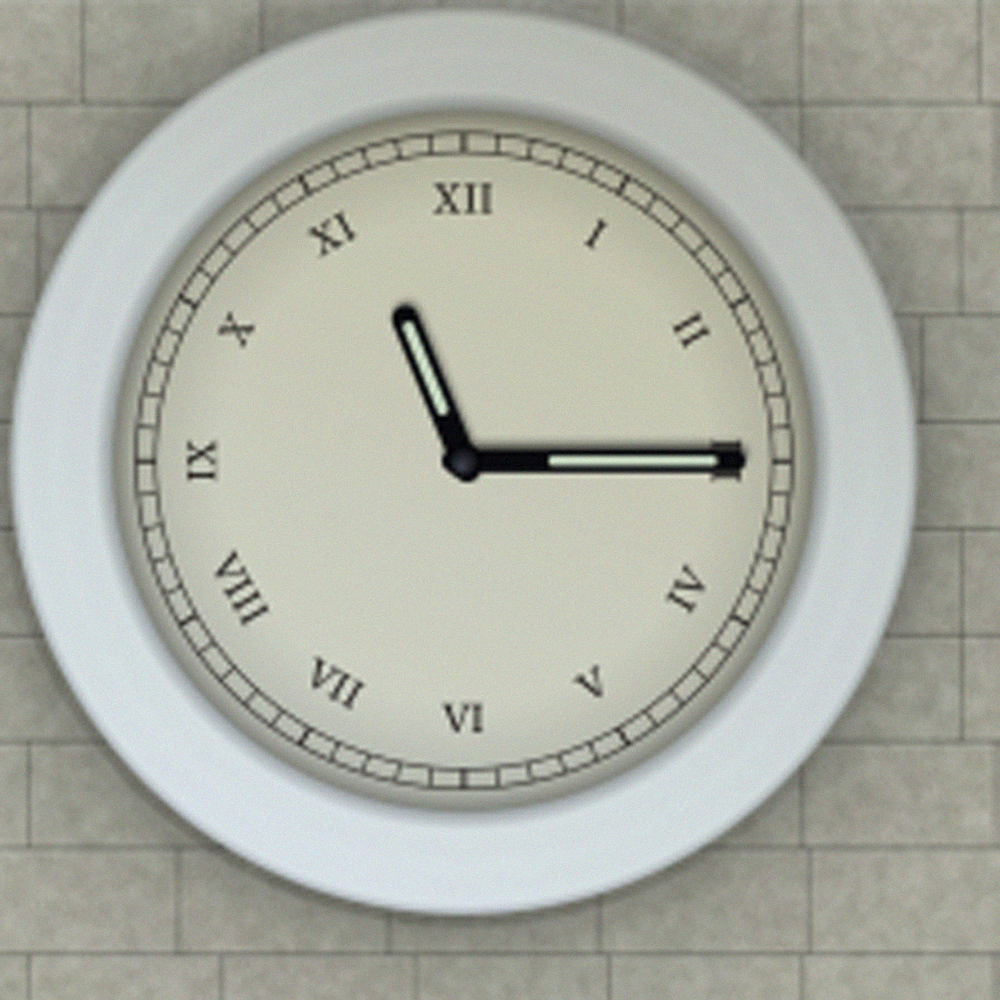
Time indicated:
11h15
